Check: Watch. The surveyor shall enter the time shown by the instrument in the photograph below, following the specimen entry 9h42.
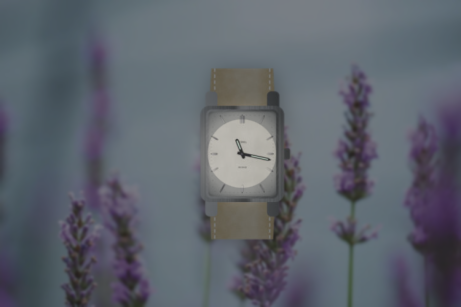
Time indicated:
11h17
